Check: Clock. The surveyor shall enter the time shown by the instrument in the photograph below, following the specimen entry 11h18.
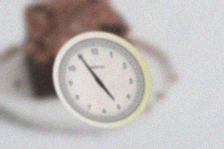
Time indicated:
4h55
